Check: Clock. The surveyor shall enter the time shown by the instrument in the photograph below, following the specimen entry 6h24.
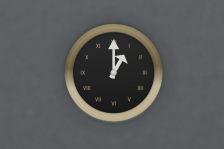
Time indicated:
1h00
